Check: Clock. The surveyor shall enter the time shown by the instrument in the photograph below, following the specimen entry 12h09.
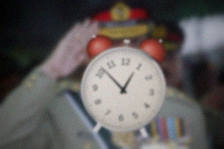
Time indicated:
12h52
